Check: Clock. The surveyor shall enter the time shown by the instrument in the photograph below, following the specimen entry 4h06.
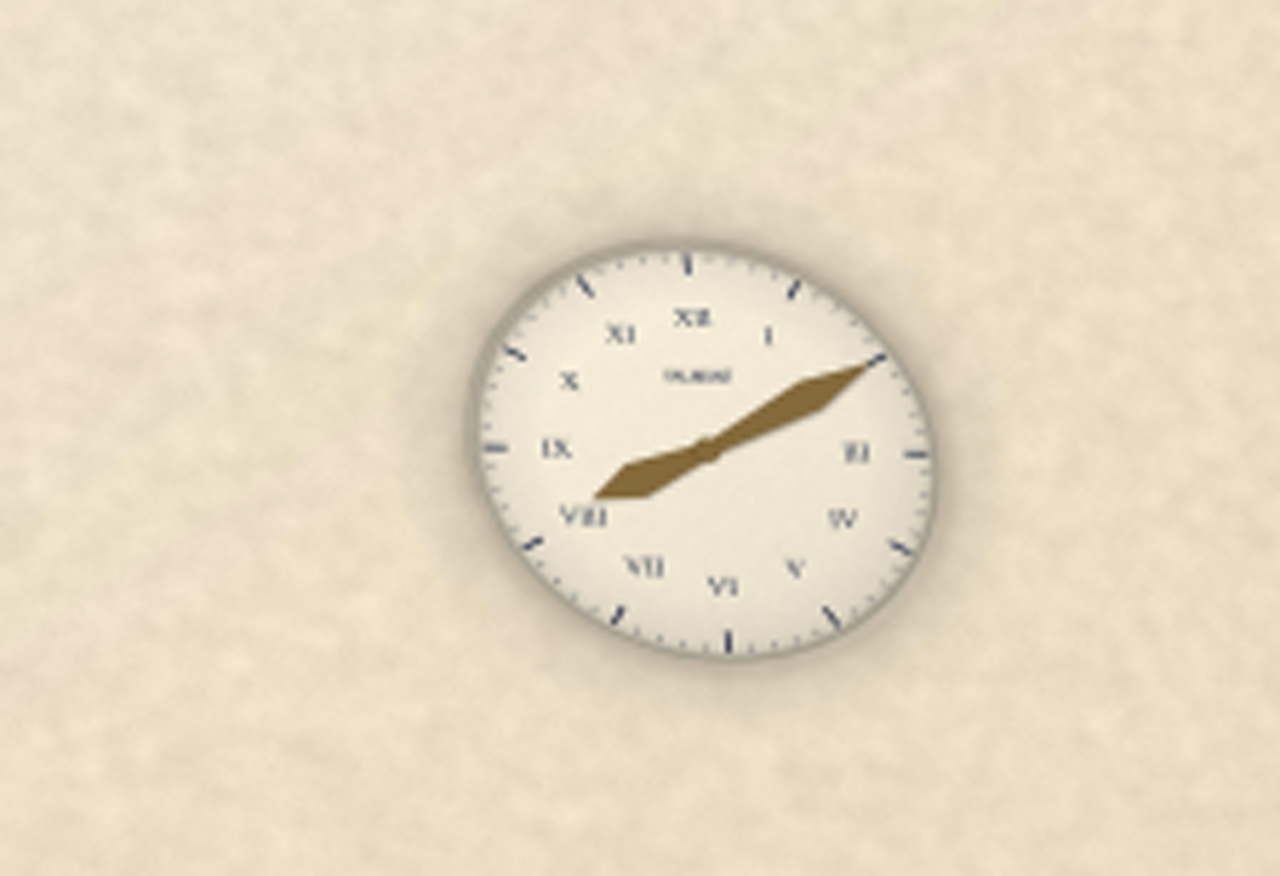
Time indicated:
8h10
